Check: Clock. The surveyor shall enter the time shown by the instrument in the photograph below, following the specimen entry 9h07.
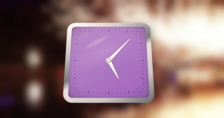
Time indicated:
5h07
